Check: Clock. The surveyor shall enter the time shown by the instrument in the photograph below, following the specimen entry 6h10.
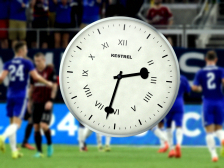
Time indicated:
2h32
